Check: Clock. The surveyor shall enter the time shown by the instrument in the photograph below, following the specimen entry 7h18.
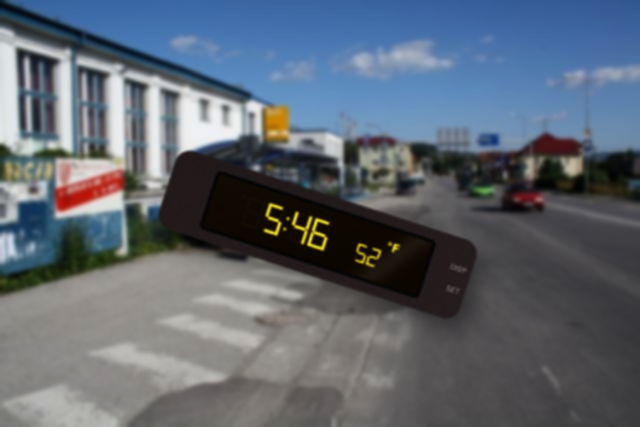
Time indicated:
5h46
